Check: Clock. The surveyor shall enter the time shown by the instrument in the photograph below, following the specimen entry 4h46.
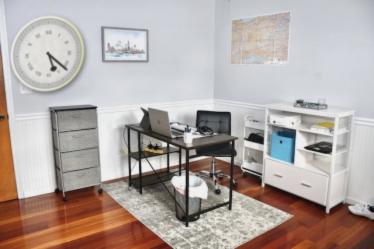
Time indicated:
5h22
